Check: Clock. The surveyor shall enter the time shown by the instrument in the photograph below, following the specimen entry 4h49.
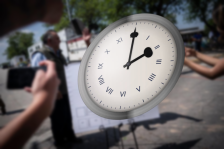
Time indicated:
2h00
